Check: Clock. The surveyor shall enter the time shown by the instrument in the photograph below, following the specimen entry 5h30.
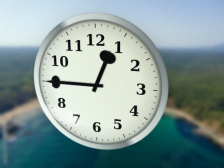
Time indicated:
12h45
